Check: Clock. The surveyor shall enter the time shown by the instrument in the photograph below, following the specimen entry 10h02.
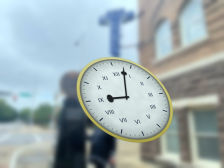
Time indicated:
9h03
